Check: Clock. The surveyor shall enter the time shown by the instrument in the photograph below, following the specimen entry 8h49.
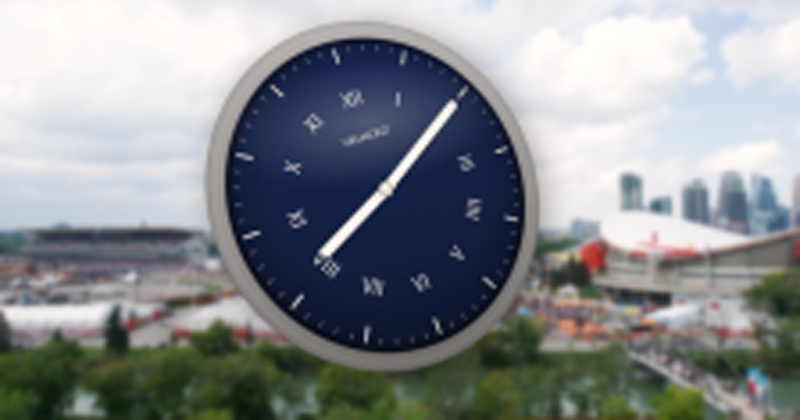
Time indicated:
8h10
